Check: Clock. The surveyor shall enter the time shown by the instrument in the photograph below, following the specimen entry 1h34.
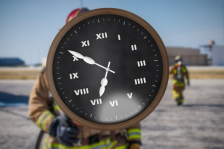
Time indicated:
6h51
